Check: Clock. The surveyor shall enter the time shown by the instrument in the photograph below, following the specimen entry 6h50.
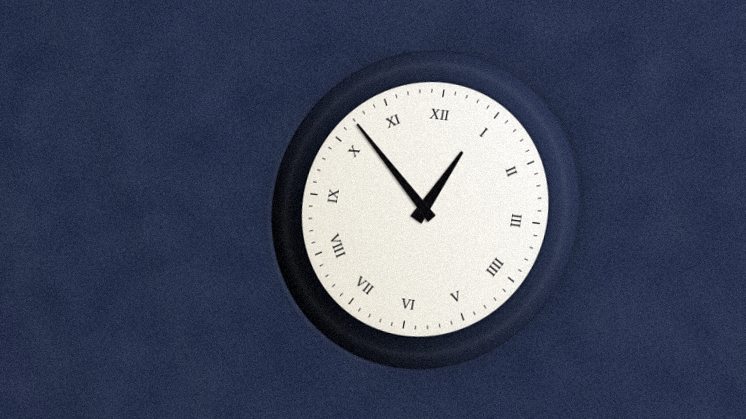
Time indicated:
12h52
